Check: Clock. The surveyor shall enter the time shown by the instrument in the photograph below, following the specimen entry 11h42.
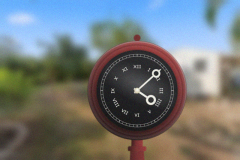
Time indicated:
4h08
